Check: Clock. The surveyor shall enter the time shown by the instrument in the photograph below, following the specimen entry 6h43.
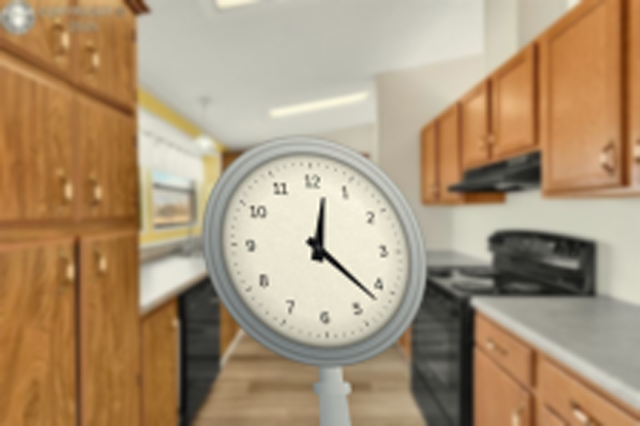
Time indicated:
12h22
